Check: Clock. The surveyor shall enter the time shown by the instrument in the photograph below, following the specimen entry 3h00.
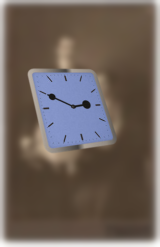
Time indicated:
2h50
